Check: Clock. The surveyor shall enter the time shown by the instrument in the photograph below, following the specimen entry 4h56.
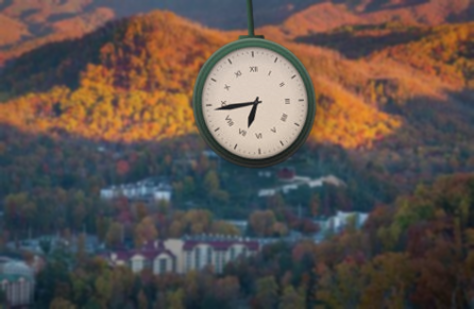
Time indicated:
6h44
